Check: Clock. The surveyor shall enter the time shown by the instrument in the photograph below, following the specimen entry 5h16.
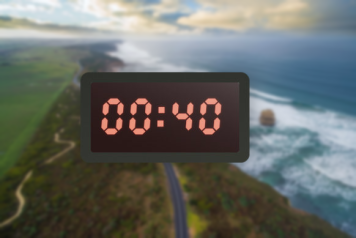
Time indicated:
0h40
